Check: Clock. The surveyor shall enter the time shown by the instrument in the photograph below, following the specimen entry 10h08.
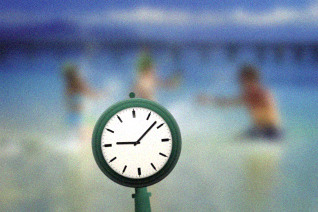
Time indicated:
9h08
